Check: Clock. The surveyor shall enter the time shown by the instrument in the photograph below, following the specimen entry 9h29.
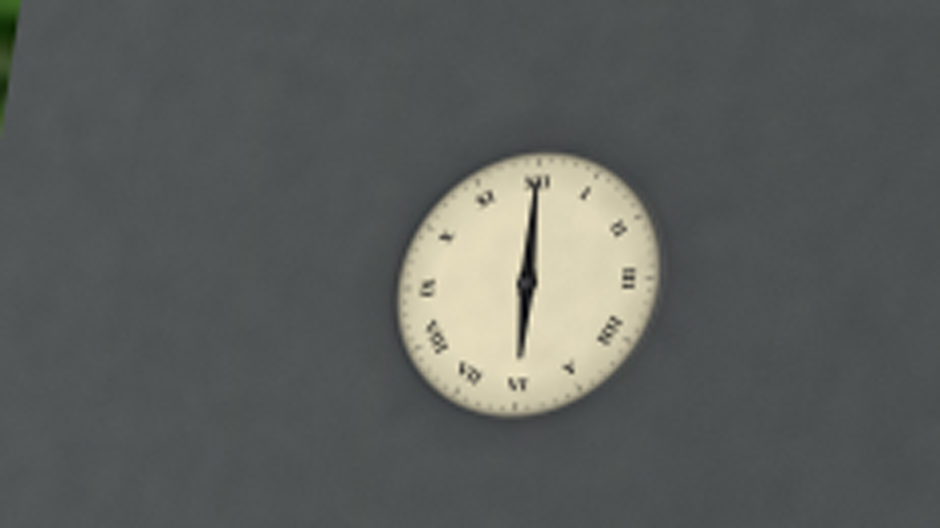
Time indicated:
6h00
